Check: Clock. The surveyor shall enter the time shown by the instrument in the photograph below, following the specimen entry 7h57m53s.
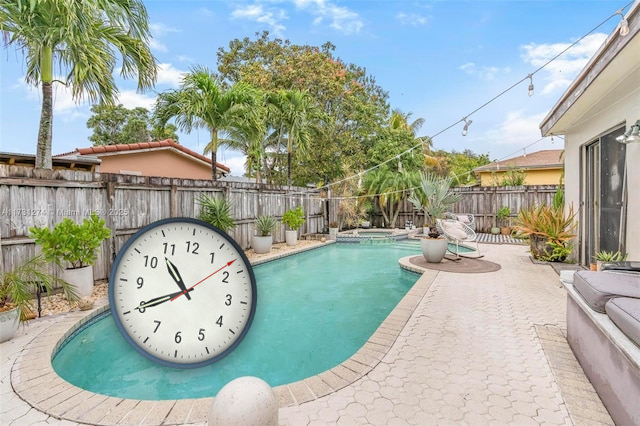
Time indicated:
10h40m08s
